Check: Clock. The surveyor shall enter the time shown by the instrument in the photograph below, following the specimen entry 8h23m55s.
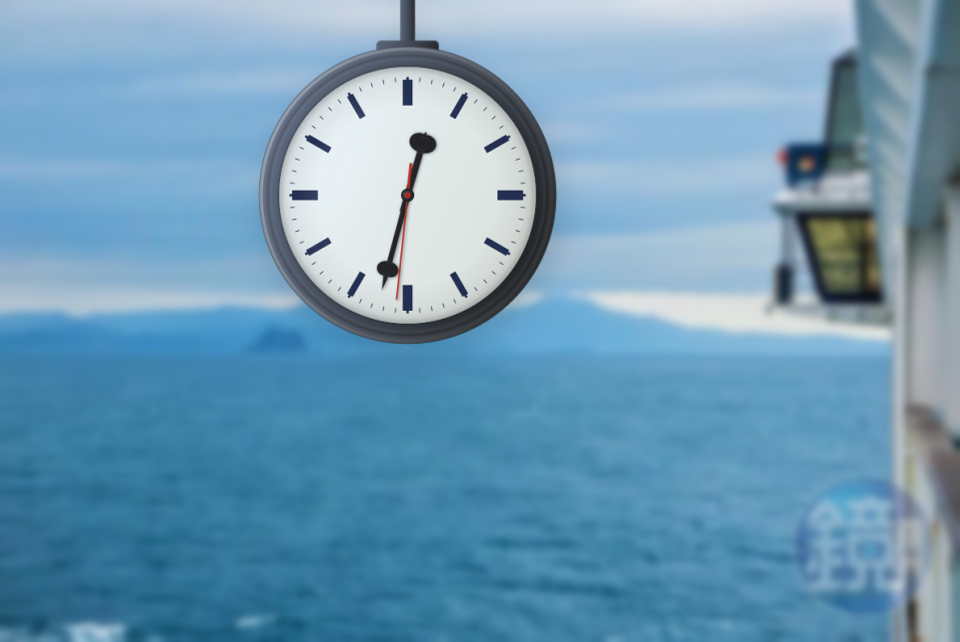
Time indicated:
12h32m31s
